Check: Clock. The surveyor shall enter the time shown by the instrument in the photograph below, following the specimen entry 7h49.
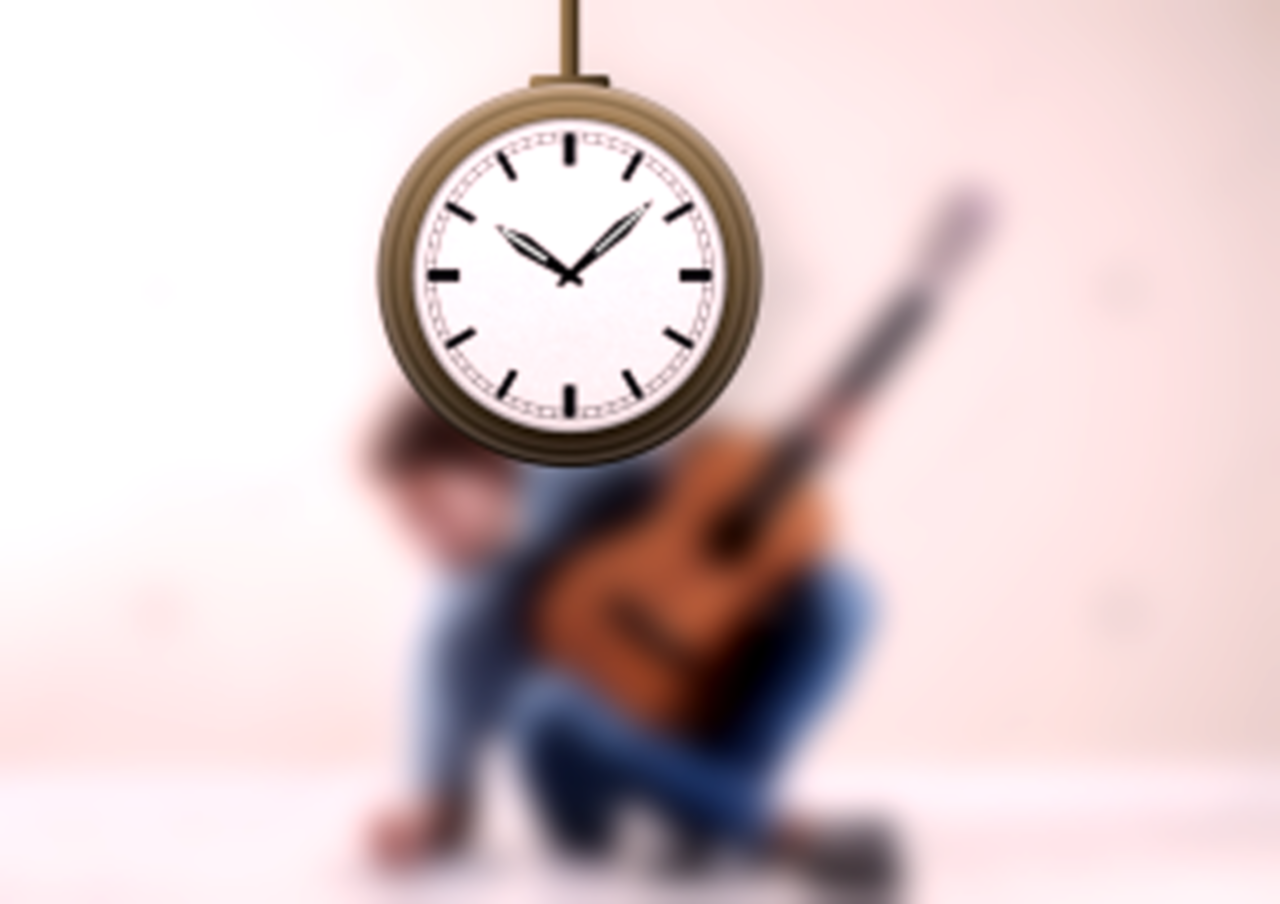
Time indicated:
10h08
